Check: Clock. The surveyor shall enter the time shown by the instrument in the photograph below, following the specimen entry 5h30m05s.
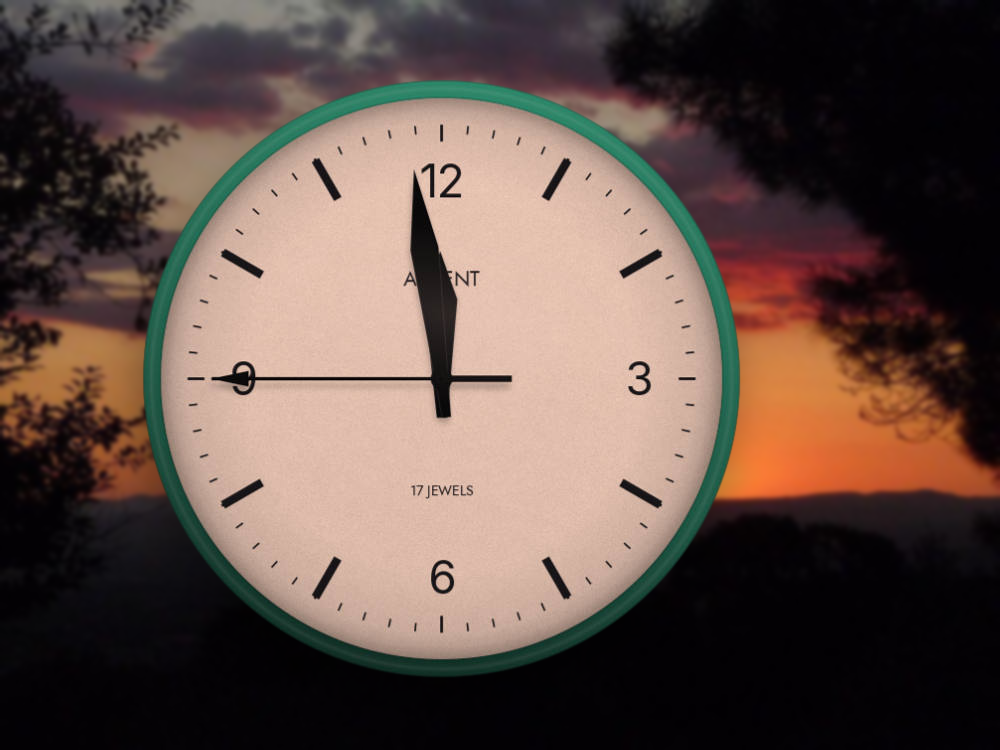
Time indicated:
11h58m45s
